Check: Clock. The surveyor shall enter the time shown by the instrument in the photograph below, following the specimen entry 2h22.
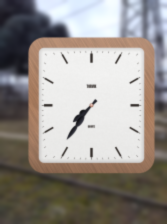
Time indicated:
7h36
